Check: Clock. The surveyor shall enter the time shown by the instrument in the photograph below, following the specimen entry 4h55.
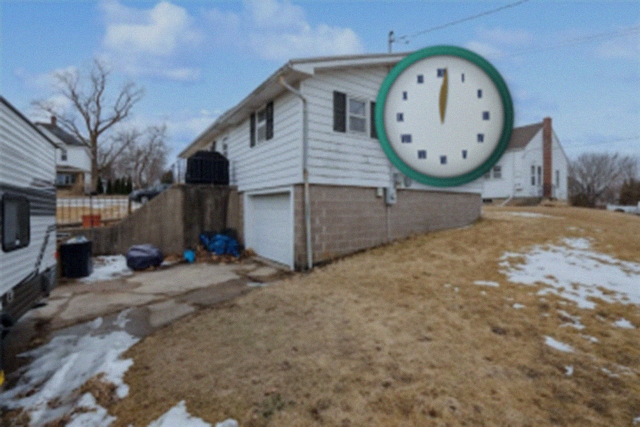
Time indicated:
12h01
